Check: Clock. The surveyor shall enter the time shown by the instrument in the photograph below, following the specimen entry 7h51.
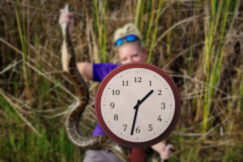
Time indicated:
1h32
